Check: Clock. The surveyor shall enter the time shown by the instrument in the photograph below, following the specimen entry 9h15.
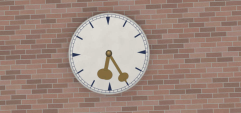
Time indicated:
6h25
